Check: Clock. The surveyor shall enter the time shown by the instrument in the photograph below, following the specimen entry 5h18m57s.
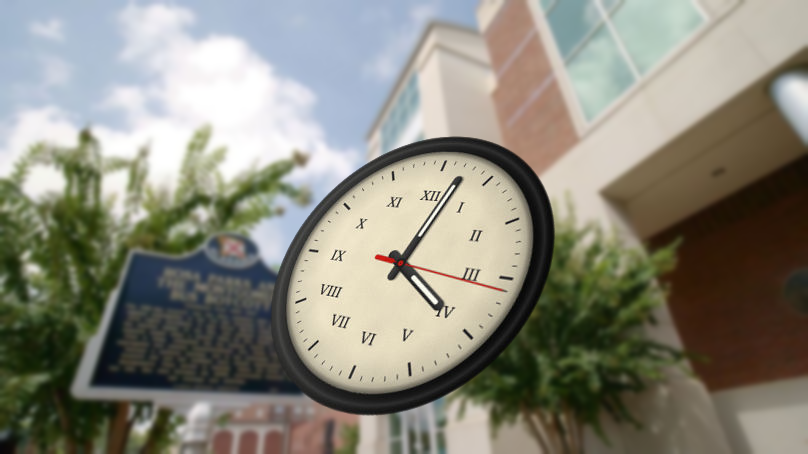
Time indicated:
4h02m16s
